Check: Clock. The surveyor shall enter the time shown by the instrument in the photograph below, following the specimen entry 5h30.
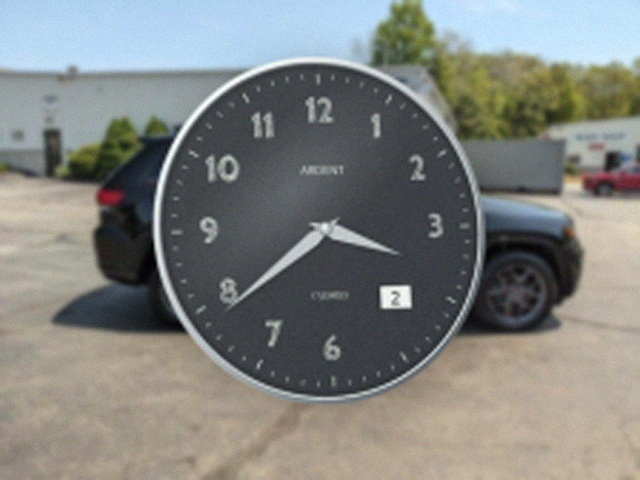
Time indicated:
3h39
